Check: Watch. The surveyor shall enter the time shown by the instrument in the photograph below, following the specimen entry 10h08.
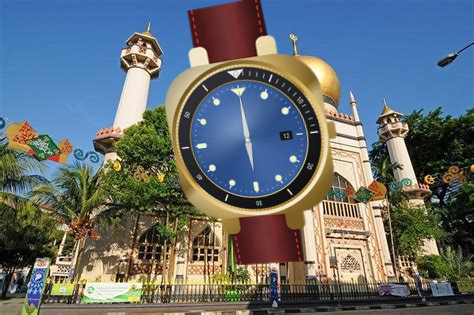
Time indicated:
6h00
